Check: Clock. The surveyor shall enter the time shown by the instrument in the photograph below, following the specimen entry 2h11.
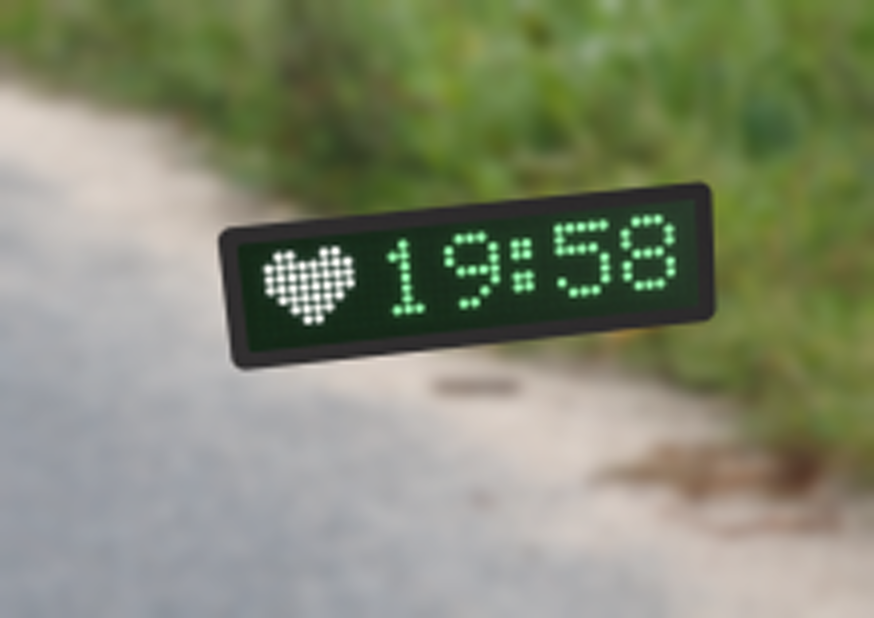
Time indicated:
19h58
